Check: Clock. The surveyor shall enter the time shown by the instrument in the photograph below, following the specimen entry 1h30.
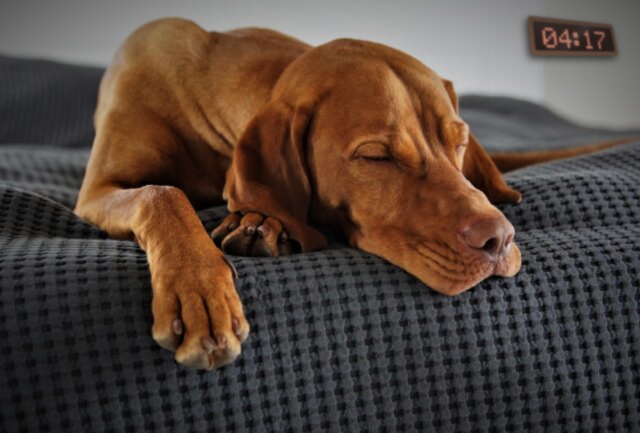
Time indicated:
4h17
